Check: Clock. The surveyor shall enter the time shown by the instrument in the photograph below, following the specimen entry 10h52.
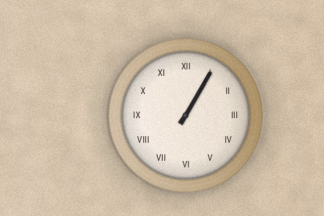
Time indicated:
1h05
